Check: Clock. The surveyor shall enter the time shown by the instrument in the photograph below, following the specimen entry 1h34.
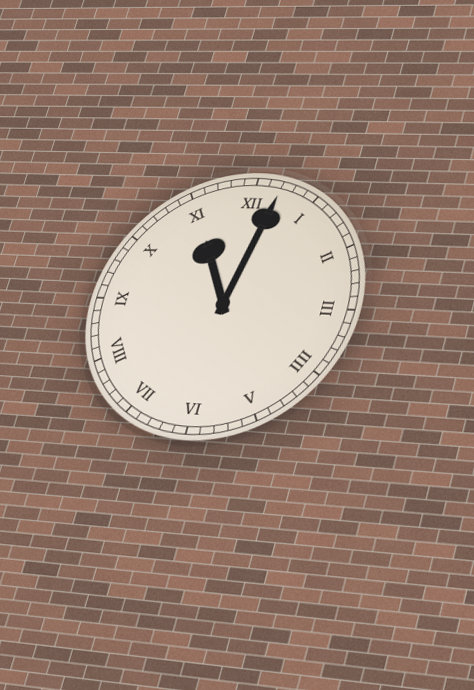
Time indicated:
11h02
